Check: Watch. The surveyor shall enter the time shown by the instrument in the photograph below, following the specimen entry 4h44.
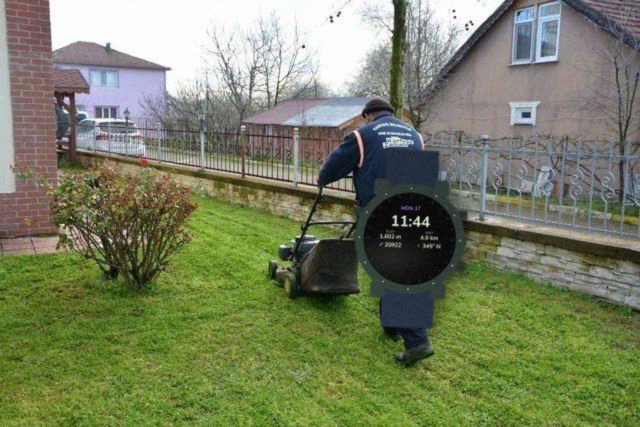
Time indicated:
11h44
